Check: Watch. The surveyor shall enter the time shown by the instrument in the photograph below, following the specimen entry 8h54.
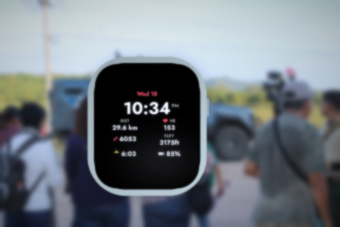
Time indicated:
10h34
